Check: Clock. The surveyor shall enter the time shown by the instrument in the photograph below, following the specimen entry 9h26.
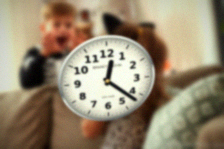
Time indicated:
12h22
